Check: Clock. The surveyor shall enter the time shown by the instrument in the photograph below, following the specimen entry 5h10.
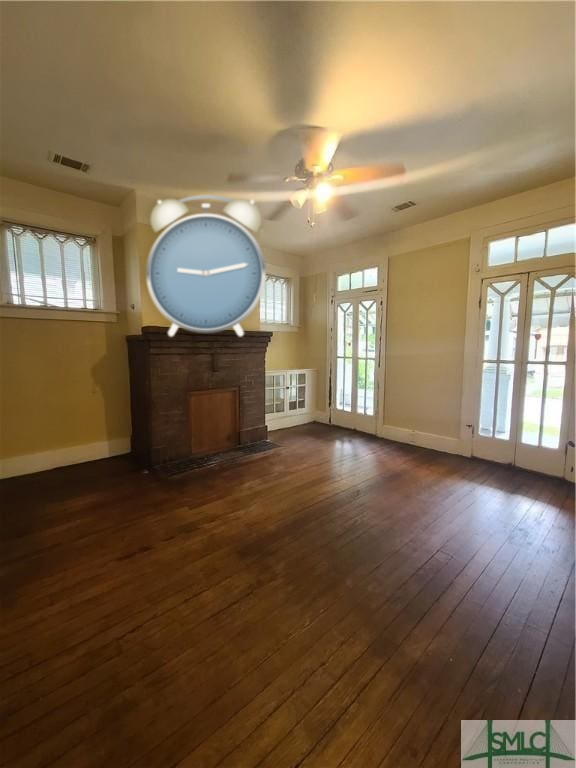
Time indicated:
9h13
